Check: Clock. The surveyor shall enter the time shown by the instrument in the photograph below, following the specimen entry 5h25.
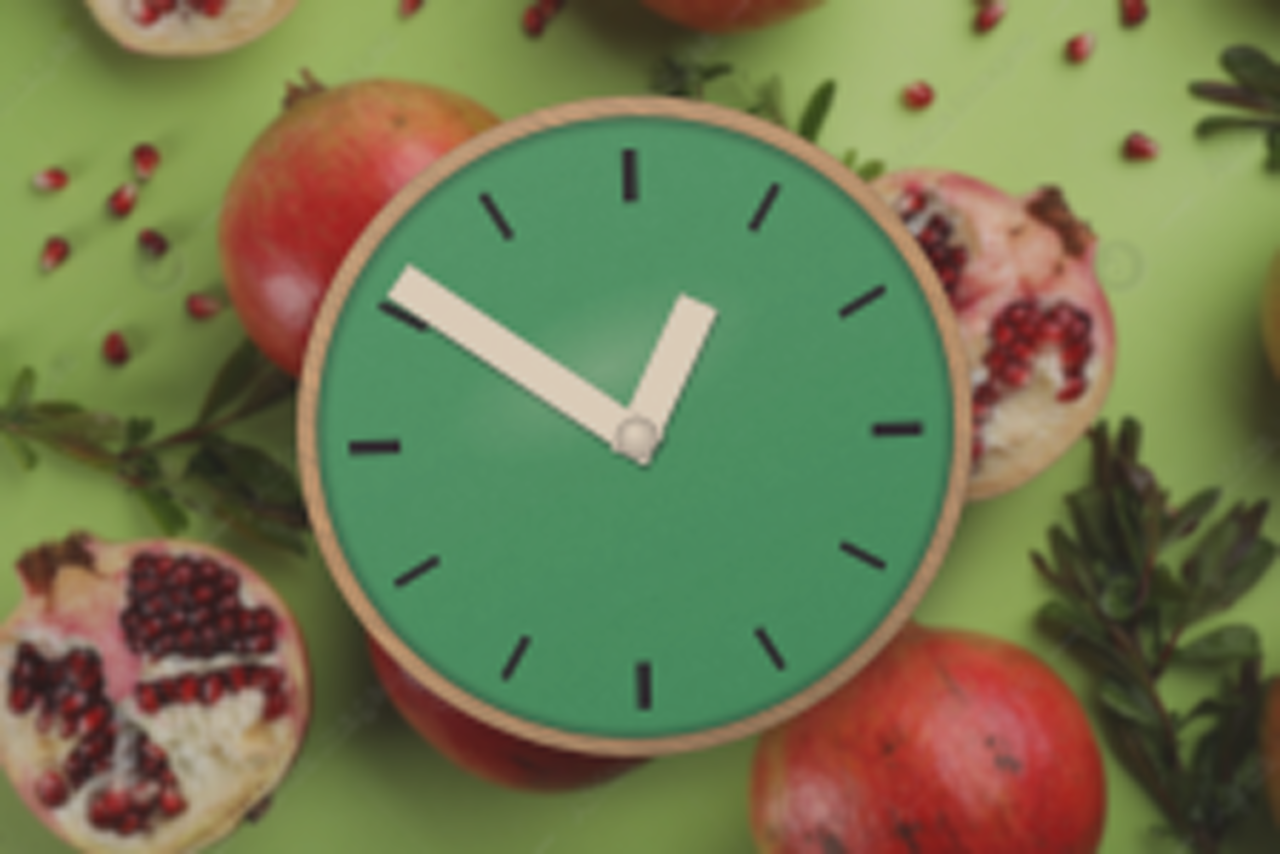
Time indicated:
12h51
